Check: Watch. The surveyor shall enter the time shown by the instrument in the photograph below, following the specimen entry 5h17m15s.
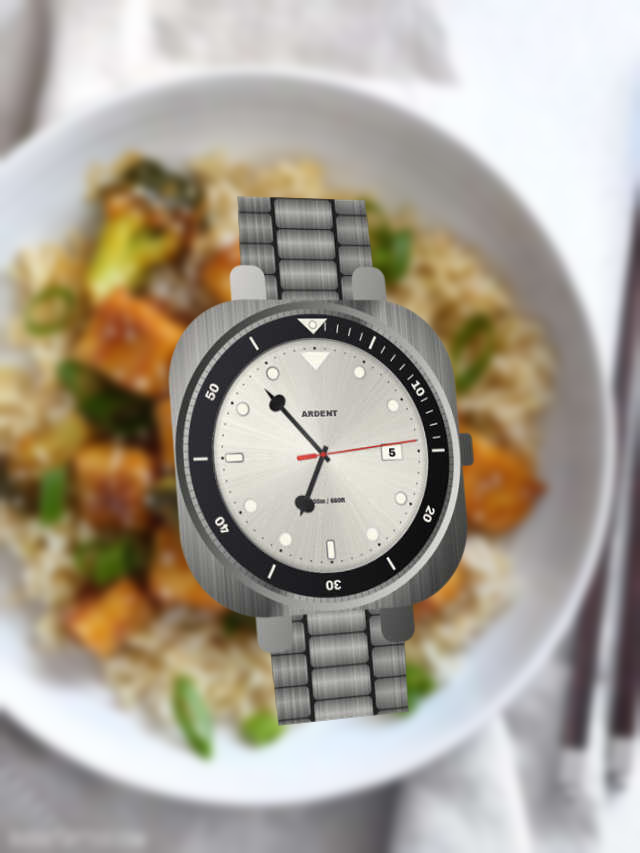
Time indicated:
6h53m14s
